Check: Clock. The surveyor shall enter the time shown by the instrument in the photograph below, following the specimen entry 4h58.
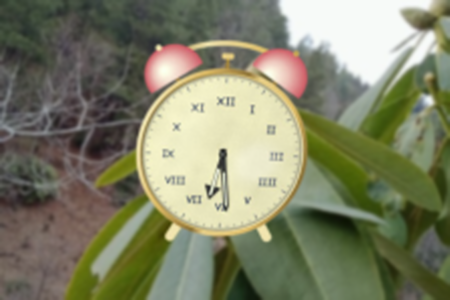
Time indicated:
6h29
